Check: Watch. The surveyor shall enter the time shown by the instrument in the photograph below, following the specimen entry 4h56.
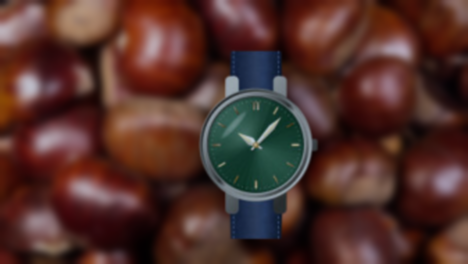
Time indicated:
10h07
